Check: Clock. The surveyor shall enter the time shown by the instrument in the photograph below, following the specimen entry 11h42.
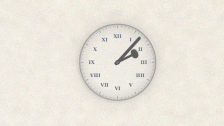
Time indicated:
2h07
